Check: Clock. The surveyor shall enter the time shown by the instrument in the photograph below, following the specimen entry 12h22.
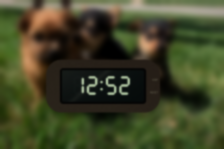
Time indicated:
12h52
